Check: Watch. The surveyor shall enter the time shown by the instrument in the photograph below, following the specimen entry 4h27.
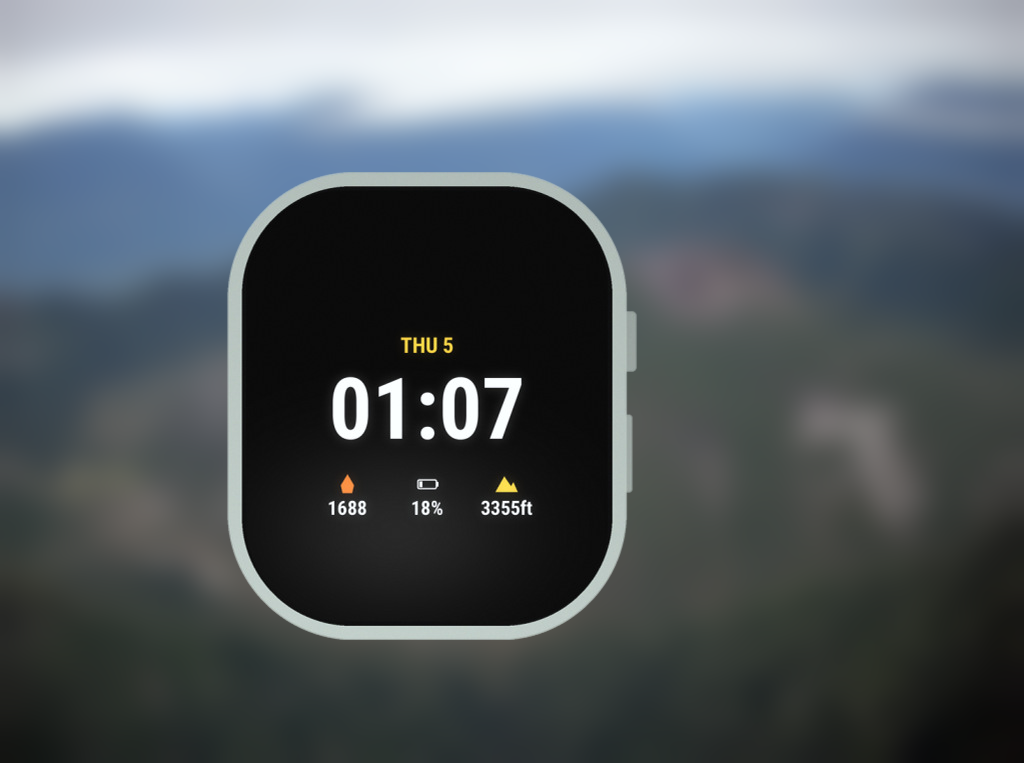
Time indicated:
1h07
